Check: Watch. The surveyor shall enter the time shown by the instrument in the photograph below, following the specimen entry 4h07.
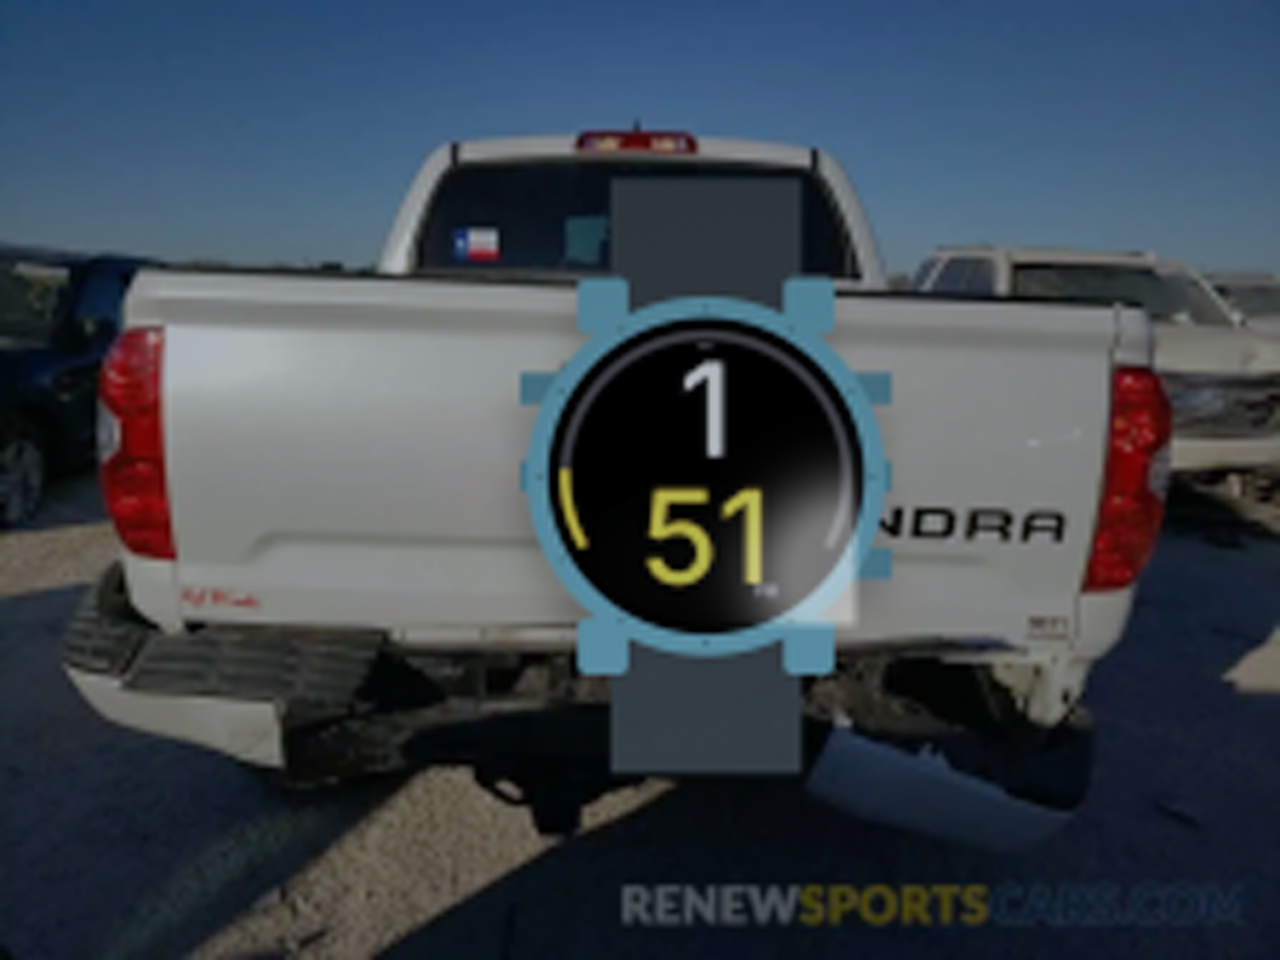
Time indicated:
1h51
